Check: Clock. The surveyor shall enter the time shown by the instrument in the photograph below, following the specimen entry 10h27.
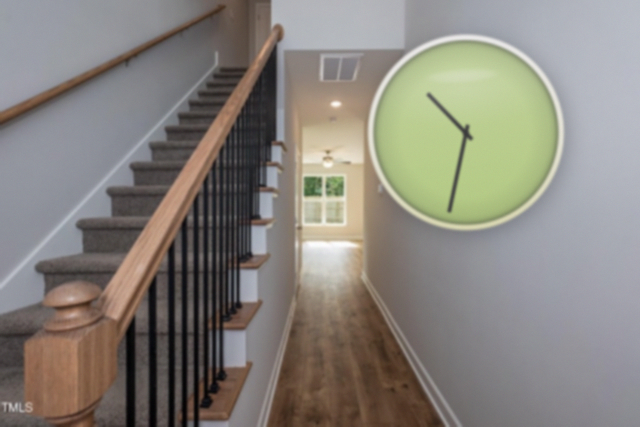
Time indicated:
10h32
